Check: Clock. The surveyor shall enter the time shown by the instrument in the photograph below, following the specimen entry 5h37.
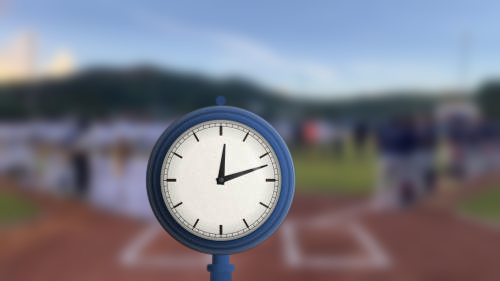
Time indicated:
12h12
